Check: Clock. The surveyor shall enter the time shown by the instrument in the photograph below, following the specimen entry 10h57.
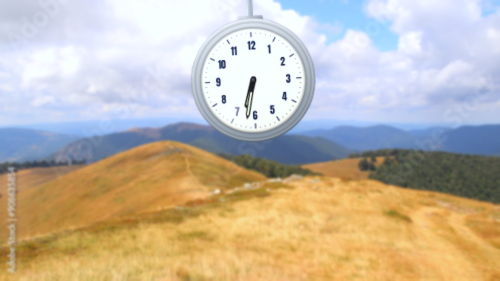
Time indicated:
6h32
